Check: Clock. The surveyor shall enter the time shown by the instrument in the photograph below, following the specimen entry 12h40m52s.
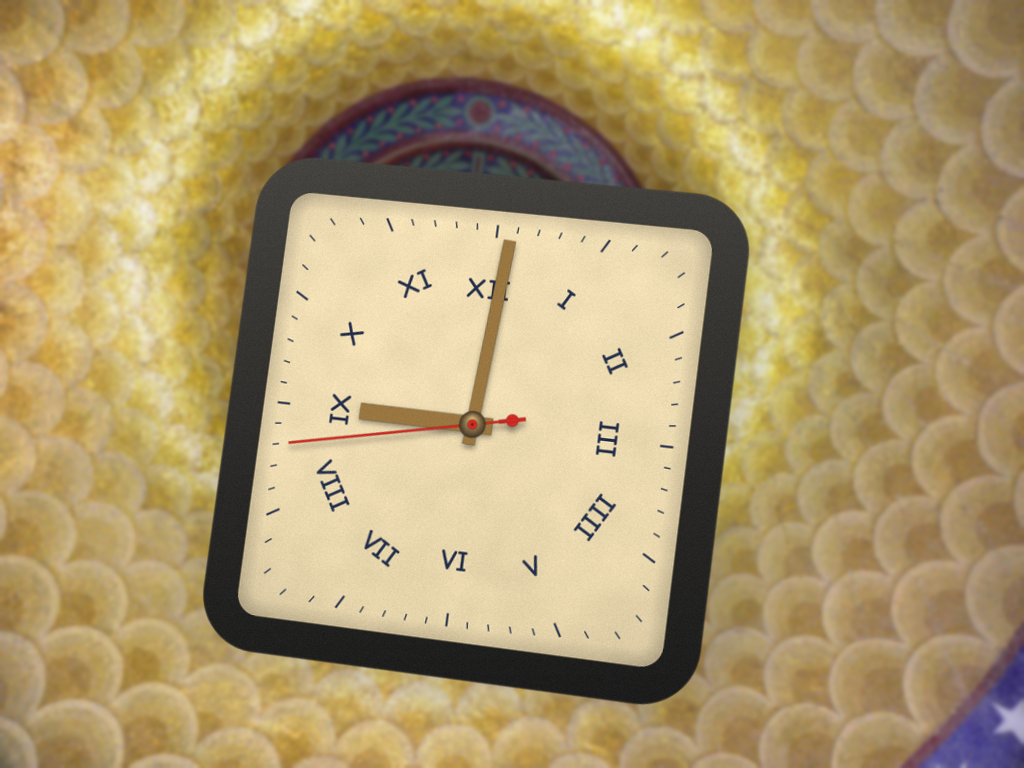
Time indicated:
9h00m43s
